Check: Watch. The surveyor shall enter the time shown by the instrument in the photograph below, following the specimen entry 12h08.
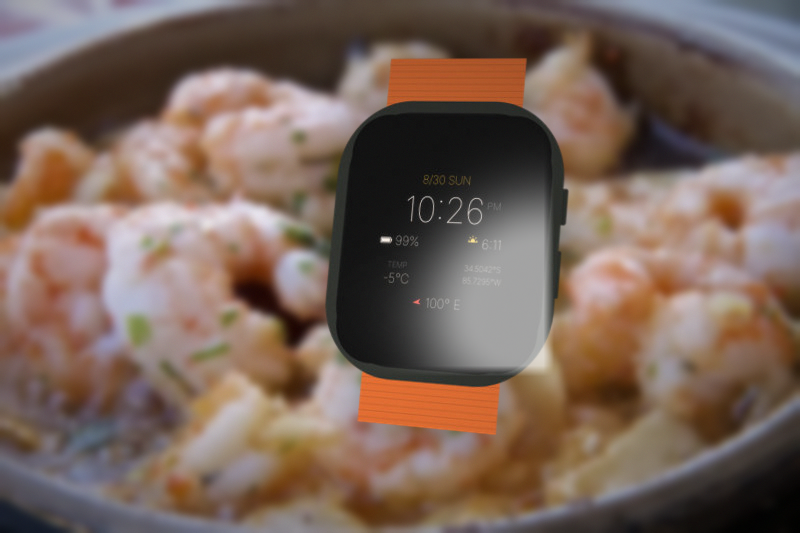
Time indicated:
10h26
